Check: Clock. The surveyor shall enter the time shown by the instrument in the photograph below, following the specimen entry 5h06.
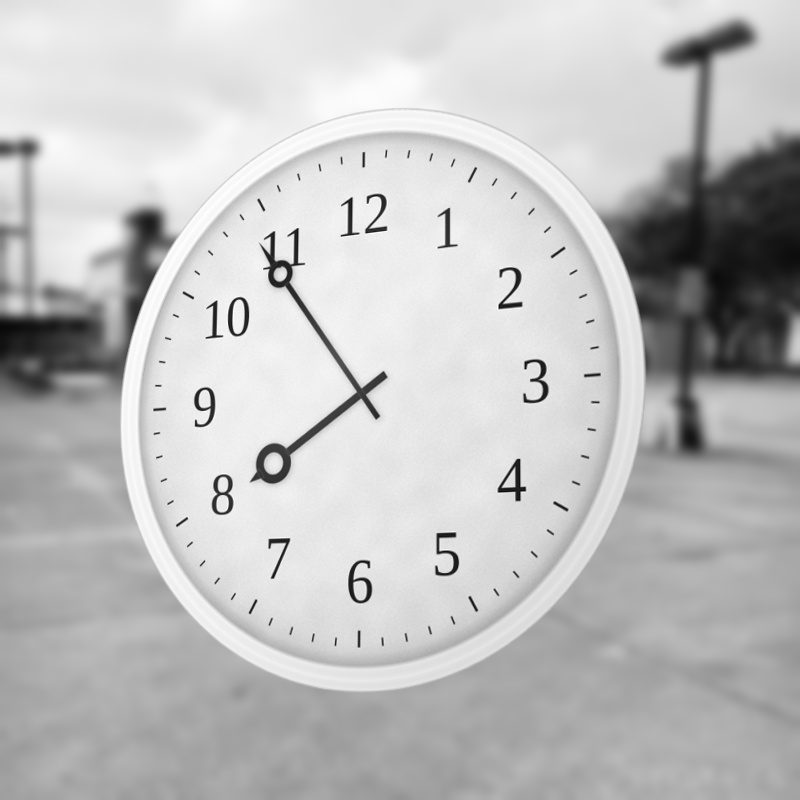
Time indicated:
7h54
